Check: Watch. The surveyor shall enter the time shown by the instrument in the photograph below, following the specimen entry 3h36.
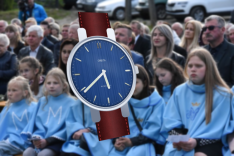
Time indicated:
5h39
